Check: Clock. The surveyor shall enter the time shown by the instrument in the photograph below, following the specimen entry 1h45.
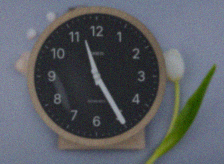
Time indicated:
11h25
